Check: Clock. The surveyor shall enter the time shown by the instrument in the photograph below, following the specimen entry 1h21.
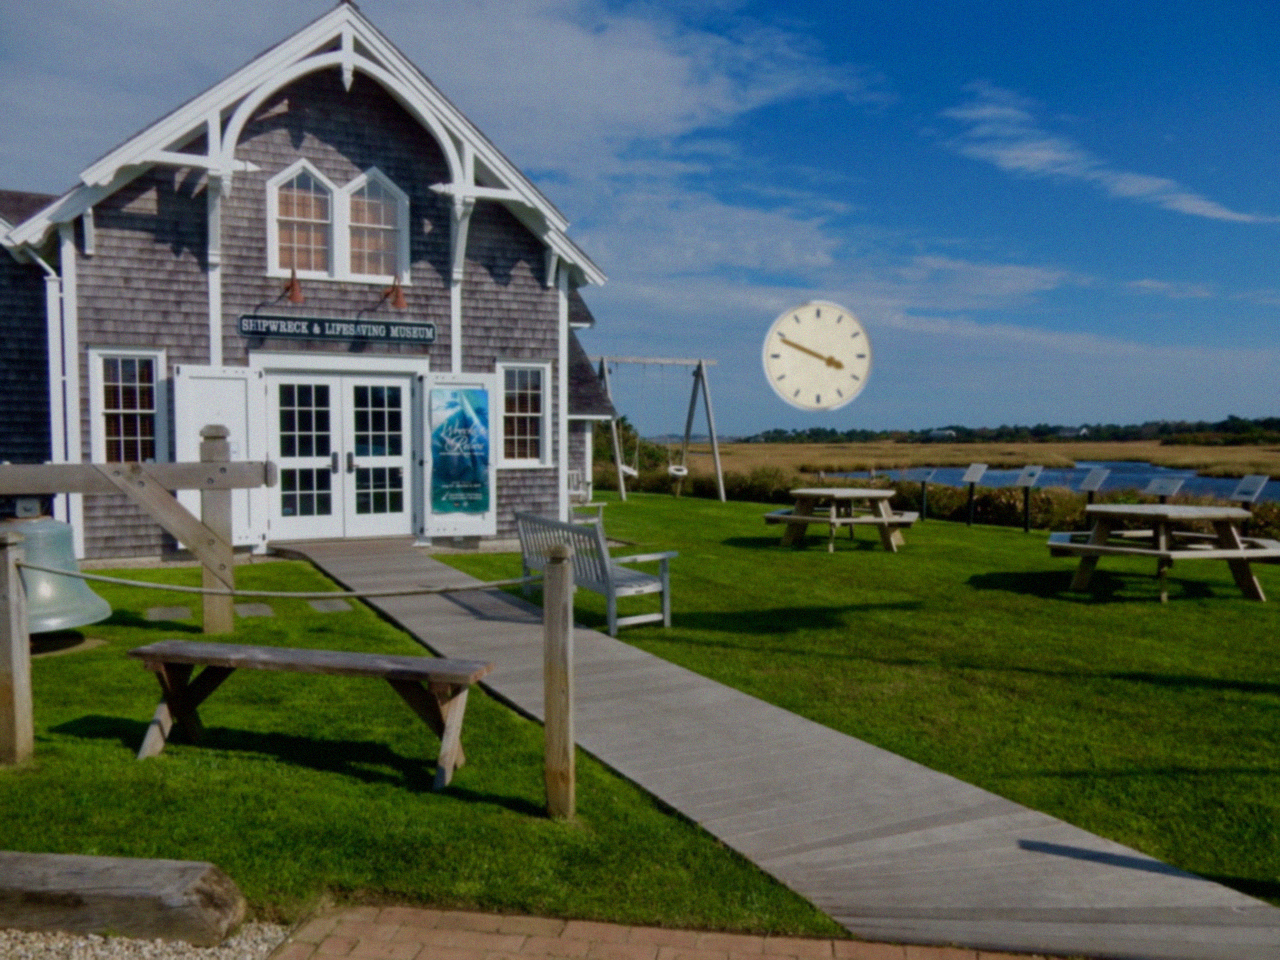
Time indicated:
3h49
